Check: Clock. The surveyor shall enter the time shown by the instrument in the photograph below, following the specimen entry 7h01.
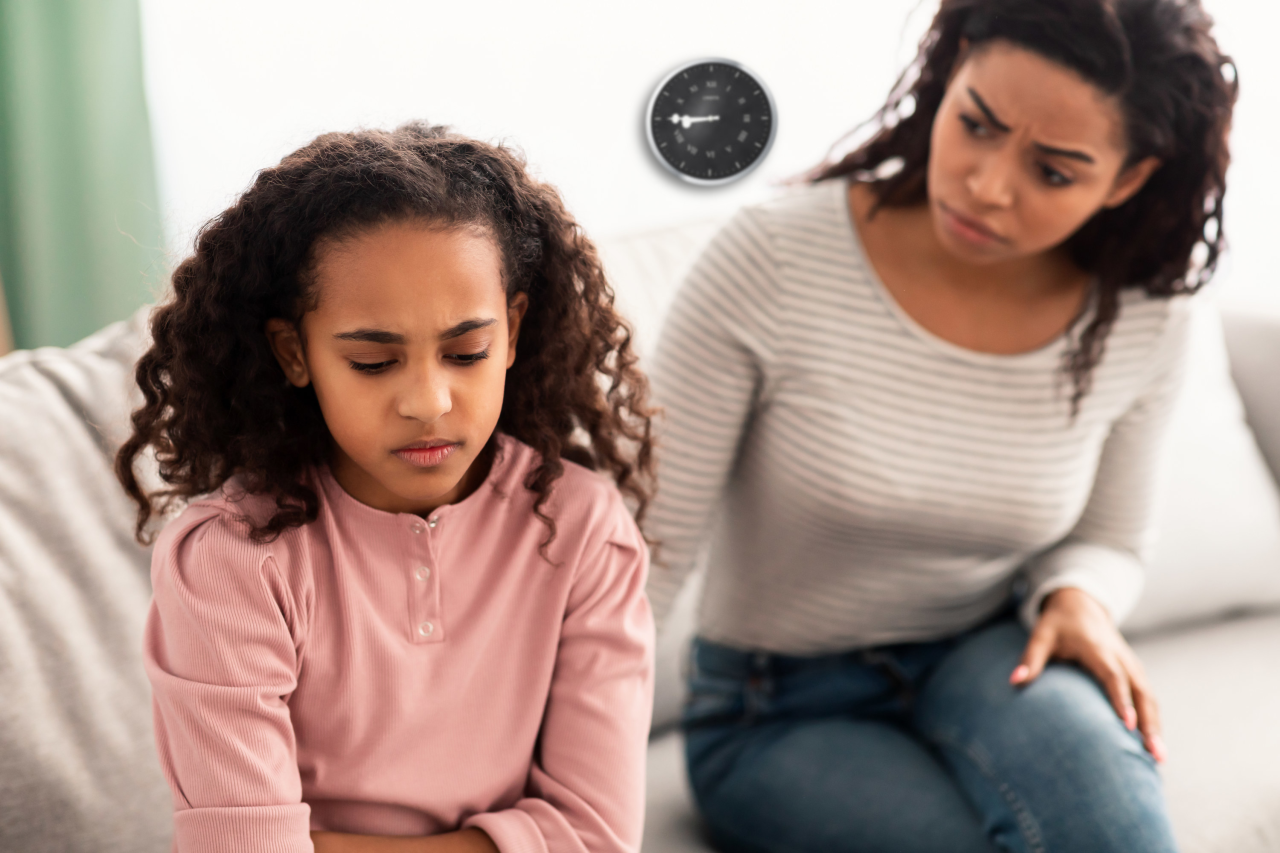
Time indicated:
8h45
